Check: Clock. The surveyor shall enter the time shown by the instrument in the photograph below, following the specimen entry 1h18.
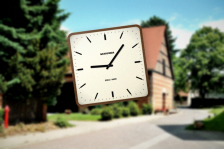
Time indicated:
9h07
